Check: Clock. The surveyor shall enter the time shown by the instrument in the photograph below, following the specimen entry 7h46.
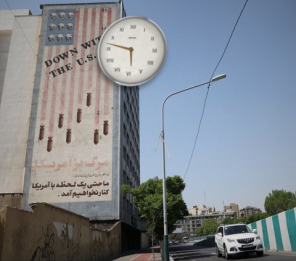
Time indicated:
5h47
